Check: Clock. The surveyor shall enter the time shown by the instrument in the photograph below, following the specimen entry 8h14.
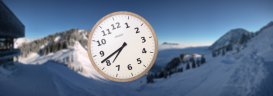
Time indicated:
7h42
